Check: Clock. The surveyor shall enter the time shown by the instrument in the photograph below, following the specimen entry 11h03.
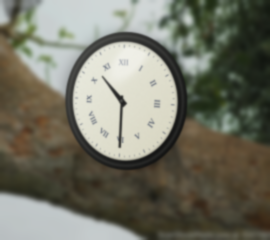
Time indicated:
10h30
